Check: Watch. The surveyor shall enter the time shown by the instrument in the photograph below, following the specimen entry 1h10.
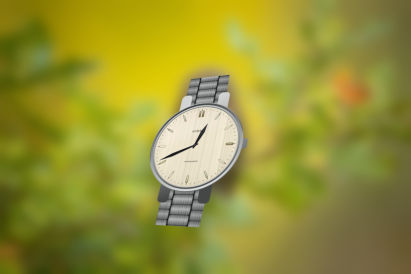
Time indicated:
12h41
